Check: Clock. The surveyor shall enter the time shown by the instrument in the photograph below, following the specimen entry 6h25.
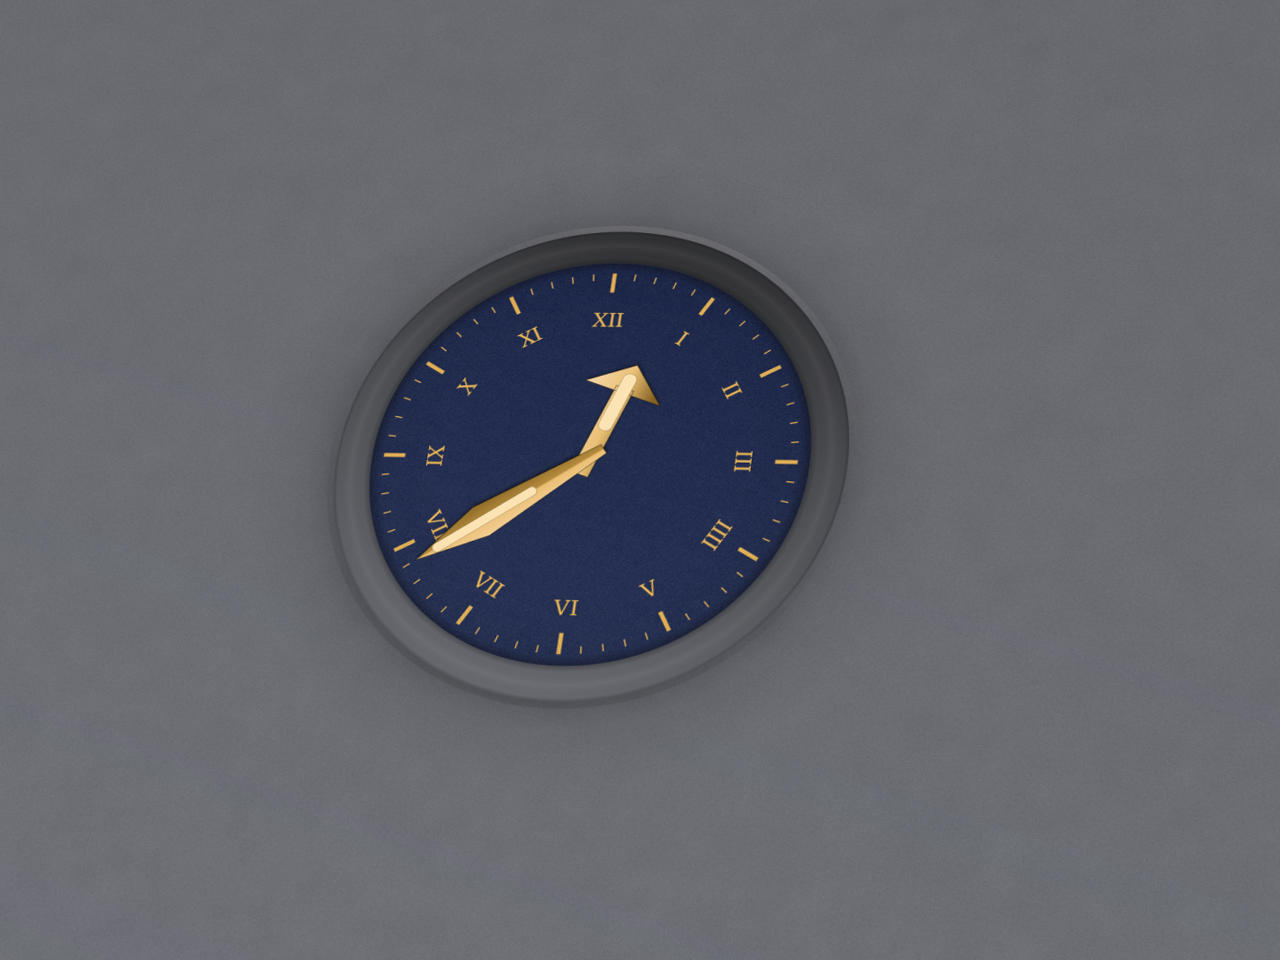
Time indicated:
12h39
